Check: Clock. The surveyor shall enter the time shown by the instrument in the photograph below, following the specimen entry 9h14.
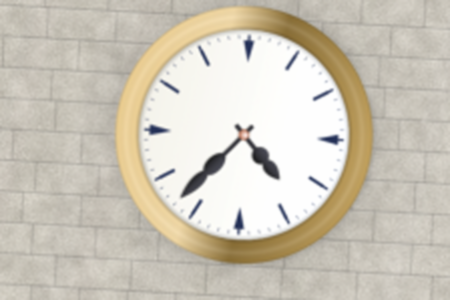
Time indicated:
4h37
